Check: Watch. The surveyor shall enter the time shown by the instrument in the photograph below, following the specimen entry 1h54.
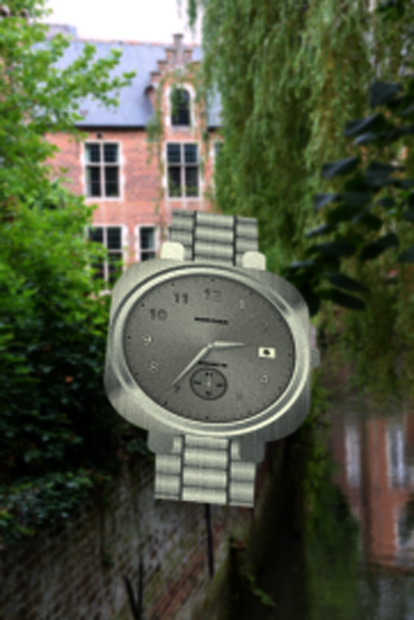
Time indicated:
2h36
